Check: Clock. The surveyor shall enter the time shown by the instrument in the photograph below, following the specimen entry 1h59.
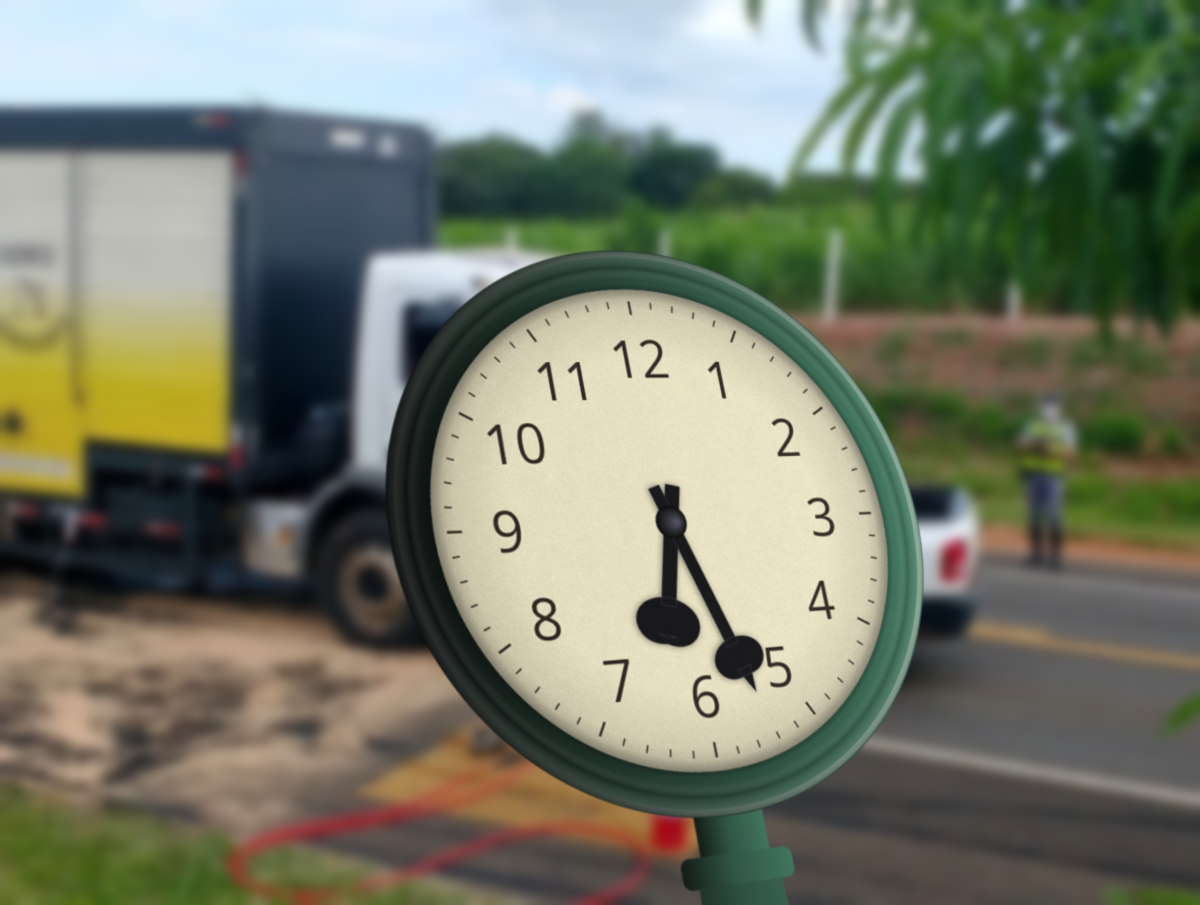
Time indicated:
6h27
